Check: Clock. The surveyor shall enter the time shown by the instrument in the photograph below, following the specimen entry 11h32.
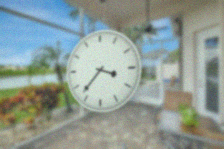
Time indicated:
3h37
